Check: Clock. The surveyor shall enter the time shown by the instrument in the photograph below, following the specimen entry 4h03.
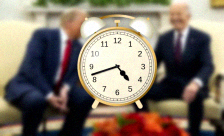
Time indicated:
4h42
